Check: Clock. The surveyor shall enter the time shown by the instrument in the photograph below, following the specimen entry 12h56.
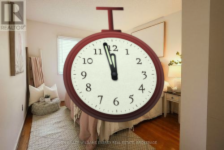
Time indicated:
11h58
